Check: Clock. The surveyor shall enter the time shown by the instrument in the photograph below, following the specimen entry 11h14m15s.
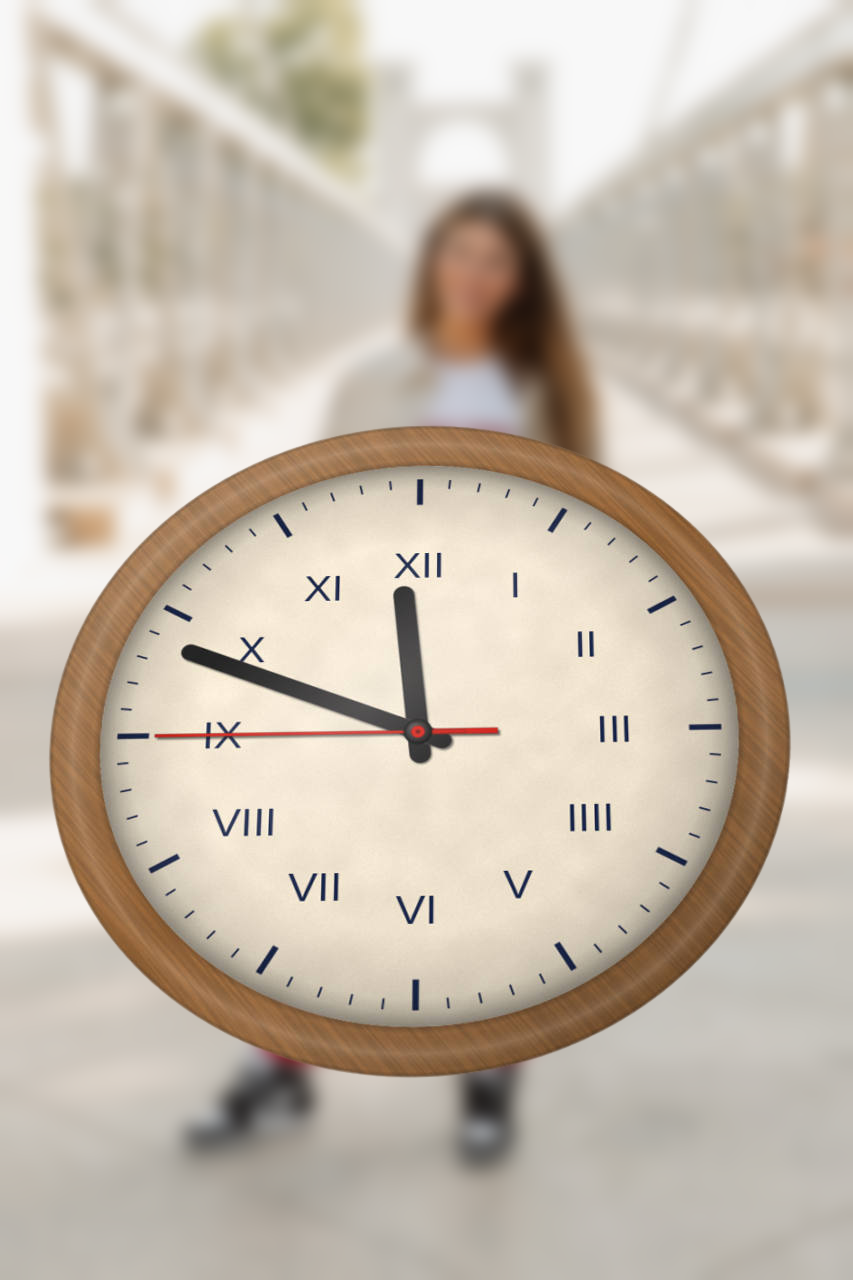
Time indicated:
11h48m45s
